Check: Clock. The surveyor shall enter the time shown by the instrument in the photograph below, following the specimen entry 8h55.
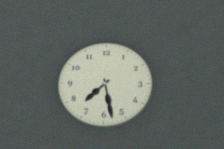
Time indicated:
7h28
